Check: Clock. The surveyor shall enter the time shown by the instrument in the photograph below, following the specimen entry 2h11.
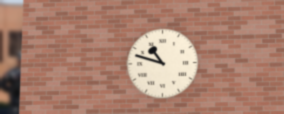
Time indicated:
10h48
